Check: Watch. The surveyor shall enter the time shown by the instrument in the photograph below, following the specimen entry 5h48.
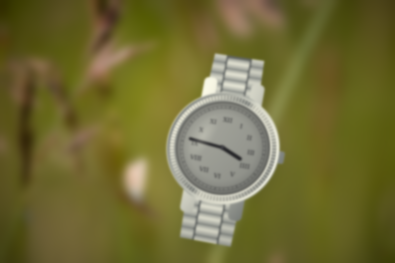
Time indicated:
3h46
